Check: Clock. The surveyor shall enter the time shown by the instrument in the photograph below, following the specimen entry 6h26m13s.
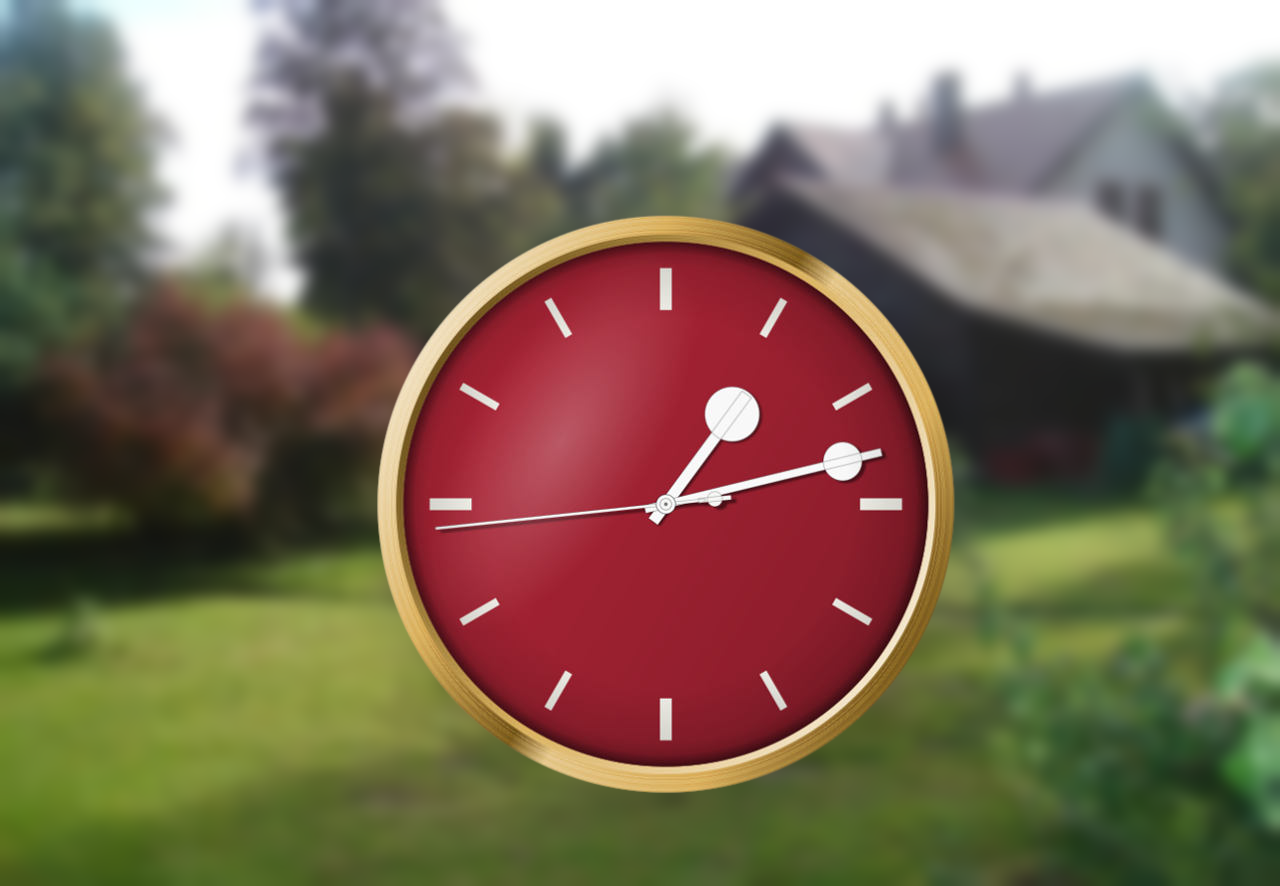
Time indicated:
1h12m44s
